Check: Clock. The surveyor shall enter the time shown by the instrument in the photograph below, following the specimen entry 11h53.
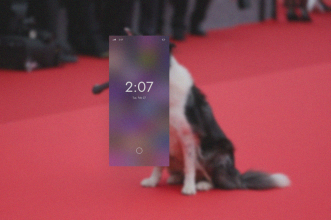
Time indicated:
2h07
